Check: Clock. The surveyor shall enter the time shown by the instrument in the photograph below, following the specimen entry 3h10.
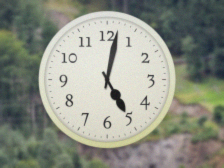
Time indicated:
5h02
